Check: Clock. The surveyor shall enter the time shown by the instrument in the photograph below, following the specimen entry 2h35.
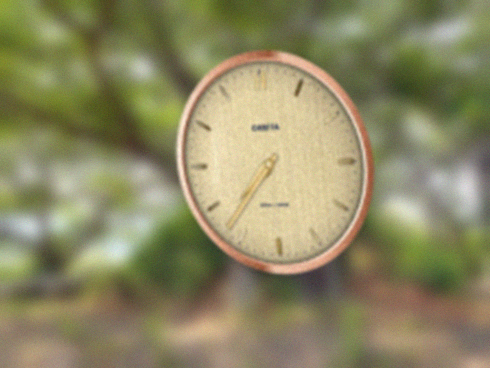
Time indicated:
7h37
